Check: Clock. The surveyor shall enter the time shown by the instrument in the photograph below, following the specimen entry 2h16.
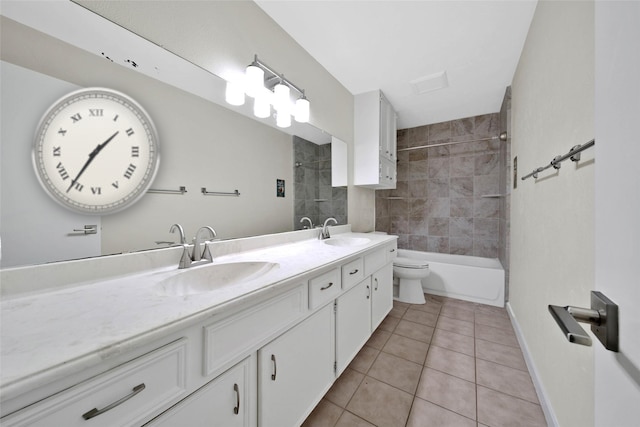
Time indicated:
1h36
